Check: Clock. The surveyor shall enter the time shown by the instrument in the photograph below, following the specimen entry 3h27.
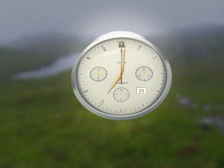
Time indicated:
7h01
